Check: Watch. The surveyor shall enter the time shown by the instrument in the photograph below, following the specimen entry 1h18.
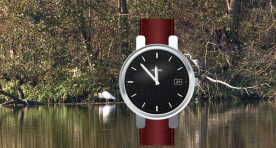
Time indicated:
11h53
